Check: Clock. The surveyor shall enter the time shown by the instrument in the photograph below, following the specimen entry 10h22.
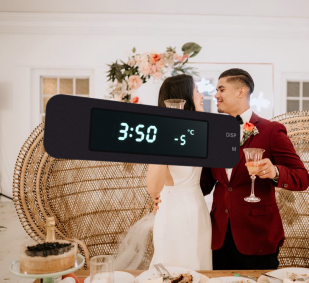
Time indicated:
3h50
